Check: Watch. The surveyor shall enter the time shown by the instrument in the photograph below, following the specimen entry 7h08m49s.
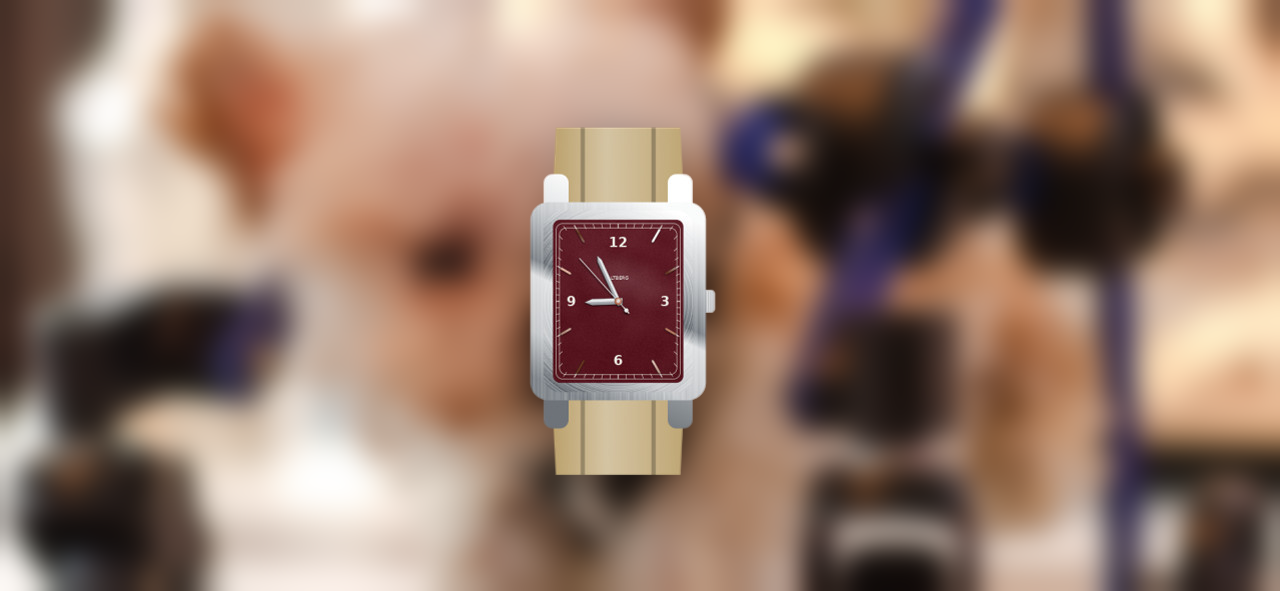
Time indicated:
8h55m53s
